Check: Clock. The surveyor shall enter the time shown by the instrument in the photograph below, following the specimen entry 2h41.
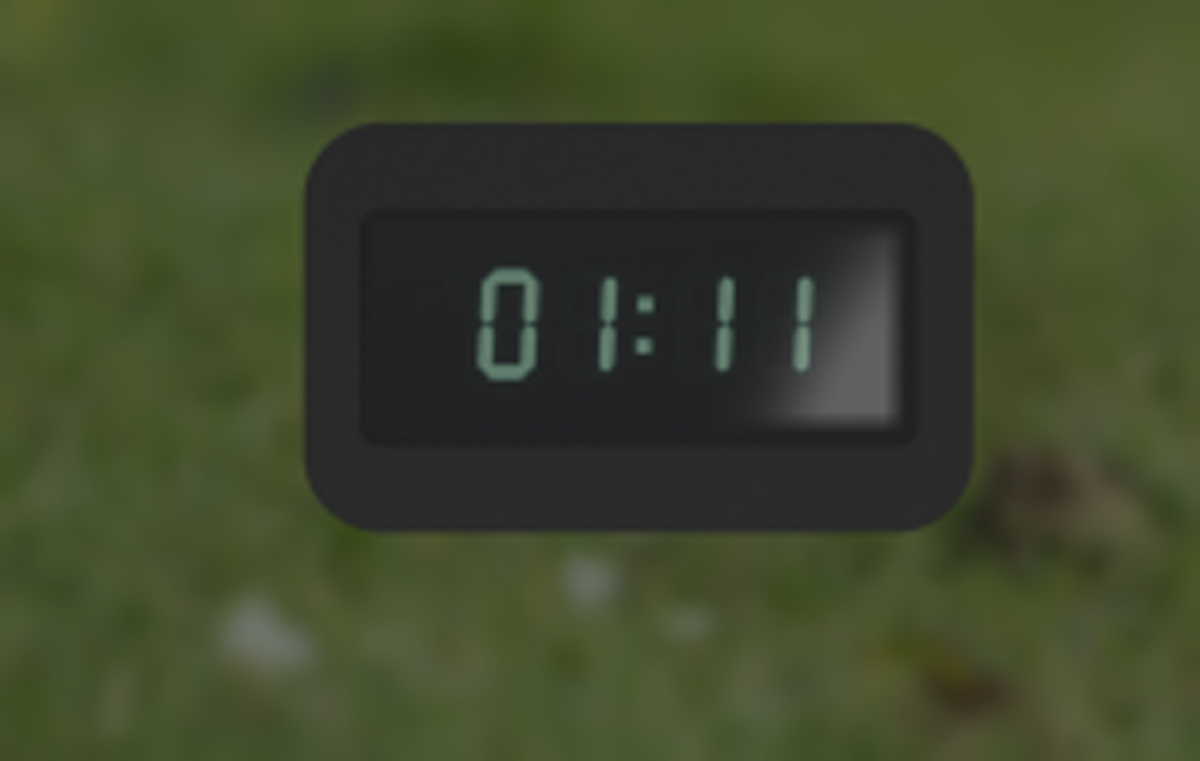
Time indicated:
1h11
